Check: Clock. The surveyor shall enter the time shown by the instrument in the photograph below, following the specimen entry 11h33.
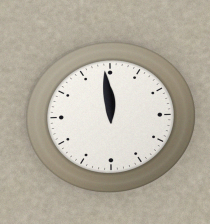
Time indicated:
11h59
